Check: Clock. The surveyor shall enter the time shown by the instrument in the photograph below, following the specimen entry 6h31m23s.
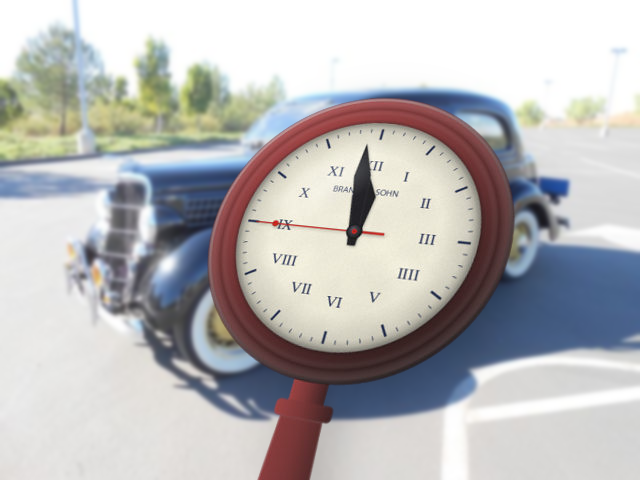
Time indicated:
11h58m45s
